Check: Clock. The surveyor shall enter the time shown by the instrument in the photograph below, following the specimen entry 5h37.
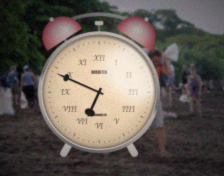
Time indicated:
6h49
